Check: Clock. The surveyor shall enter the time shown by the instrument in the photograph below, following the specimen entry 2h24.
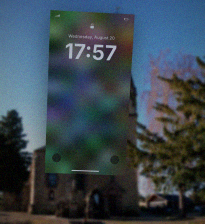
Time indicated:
17h57
